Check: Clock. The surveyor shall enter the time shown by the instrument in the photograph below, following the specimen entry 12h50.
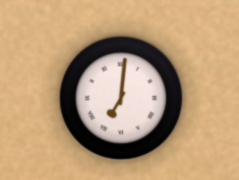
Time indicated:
7h01
